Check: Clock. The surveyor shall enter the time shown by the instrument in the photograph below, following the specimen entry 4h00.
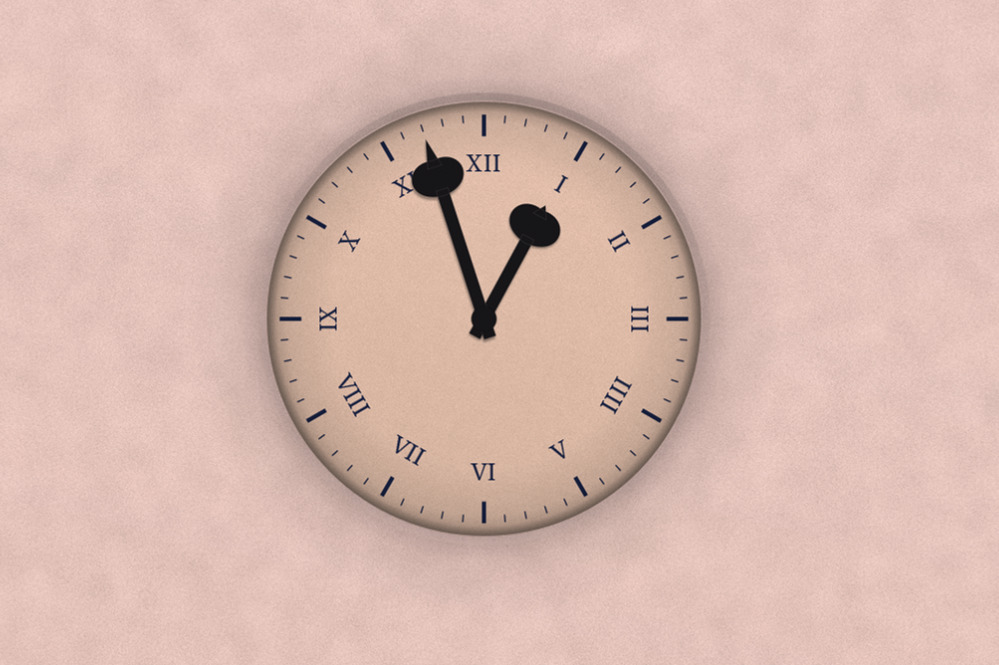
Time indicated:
12h57
